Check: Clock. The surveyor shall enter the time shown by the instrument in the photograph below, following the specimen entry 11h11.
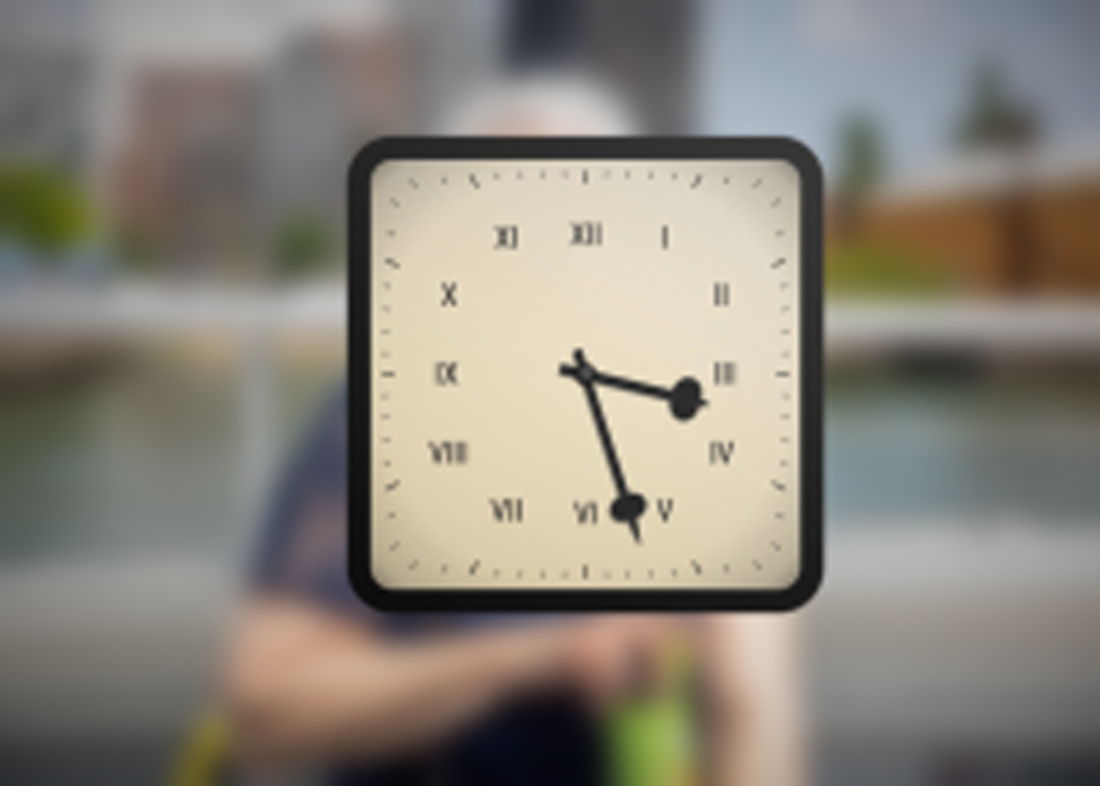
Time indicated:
3h27
